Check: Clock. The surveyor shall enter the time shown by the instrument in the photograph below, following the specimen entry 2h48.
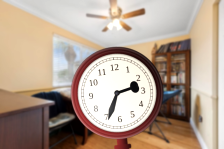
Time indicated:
2h34
